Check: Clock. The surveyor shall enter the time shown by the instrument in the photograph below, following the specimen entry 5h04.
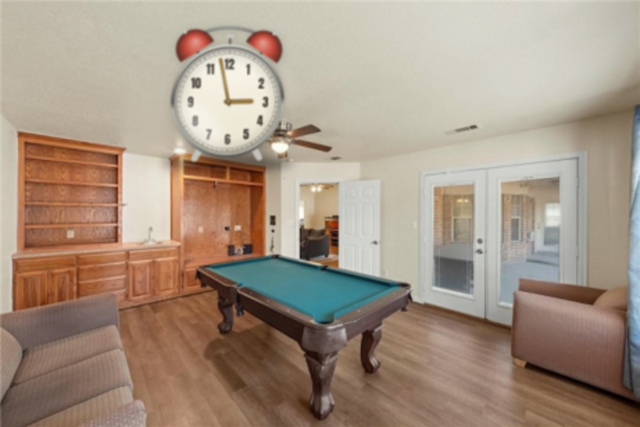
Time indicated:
2h58
